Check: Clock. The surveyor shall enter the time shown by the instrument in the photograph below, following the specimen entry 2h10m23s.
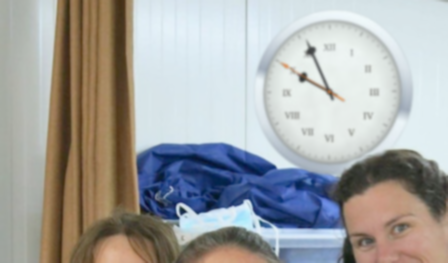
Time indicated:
9h55m50s
